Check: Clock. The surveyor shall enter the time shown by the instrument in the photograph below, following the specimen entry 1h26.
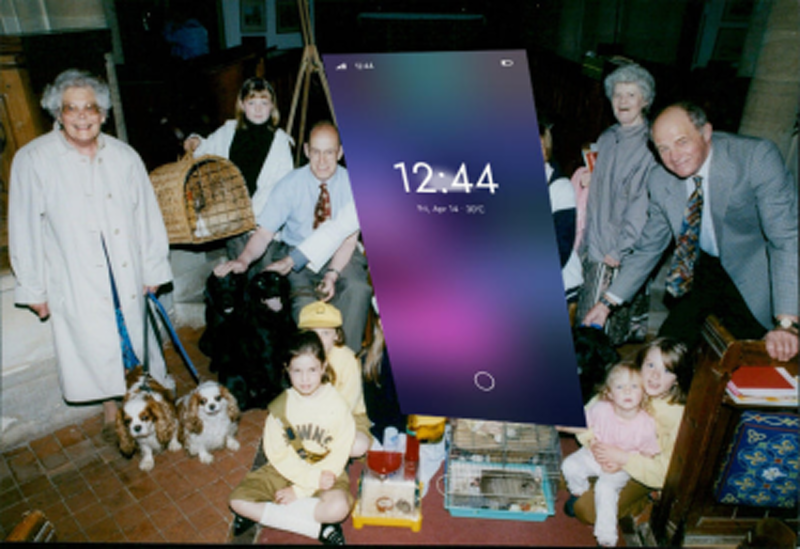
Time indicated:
12h44
